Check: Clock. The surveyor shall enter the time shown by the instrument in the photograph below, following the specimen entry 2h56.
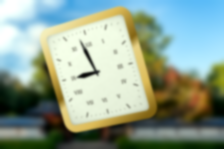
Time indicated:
8h58
